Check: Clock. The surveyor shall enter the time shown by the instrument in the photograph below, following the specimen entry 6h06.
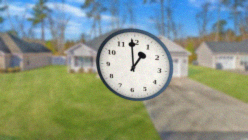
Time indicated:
12h59
